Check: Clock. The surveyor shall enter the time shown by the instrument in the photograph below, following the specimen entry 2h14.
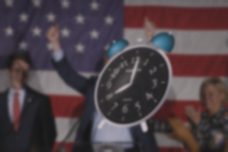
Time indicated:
8h01
